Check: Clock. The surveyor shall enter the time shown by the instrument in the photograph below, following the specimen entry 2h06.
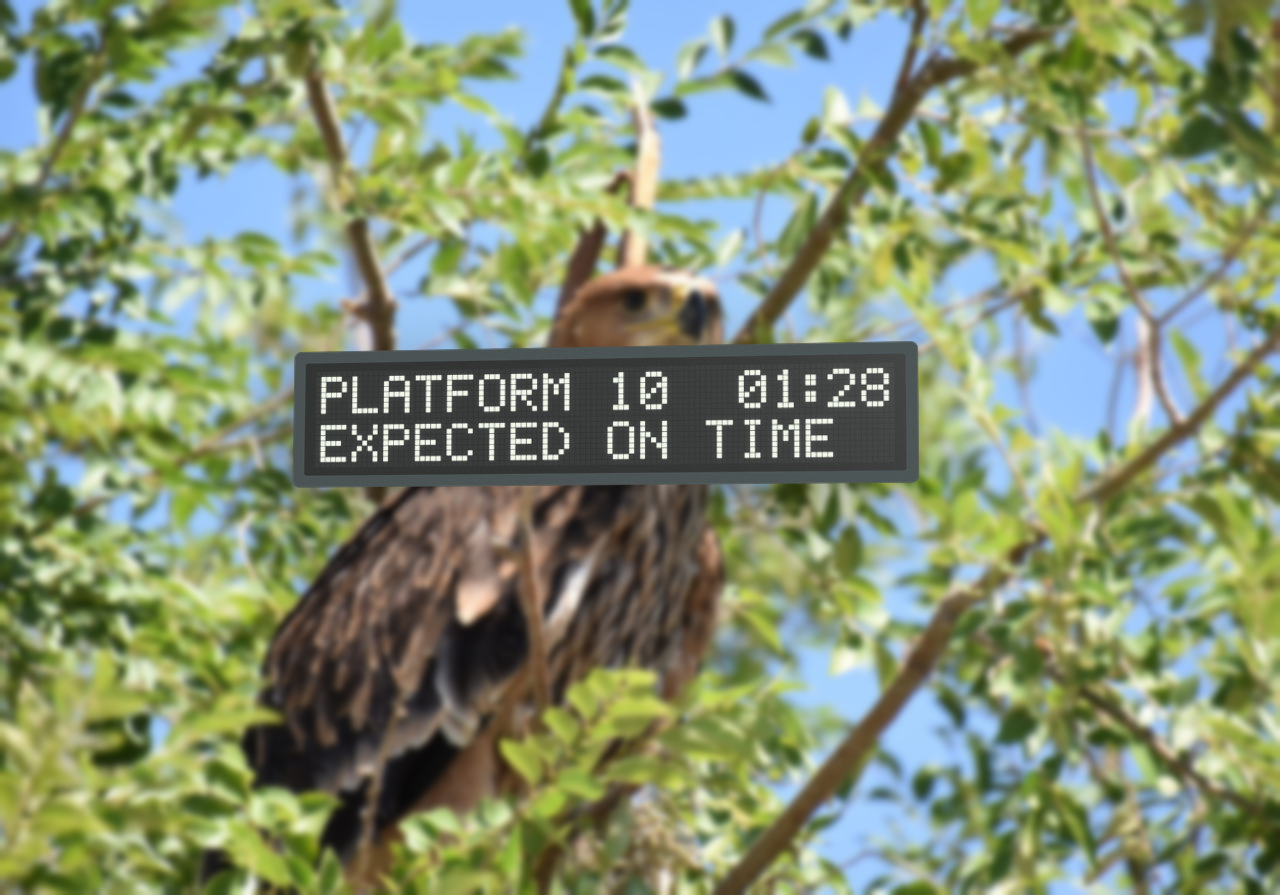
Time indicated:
1h28
